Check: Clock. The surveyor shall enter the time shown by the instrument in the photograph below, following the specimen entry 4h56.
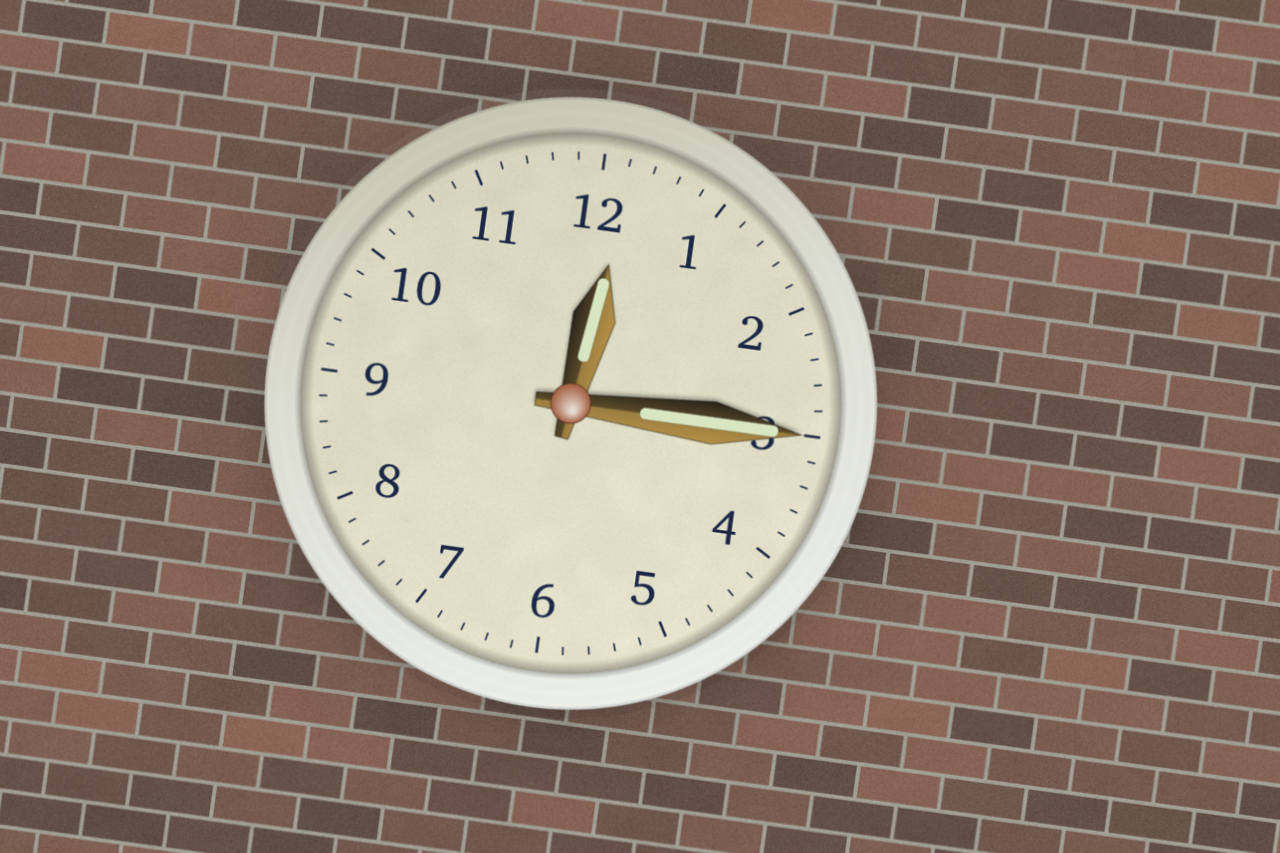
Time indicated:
12h15
